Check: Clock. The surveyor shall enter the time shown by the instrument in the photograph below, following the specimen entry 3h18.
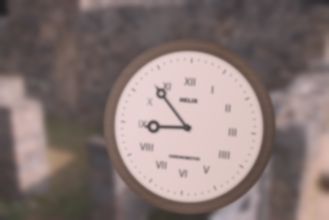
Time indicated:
8h53
